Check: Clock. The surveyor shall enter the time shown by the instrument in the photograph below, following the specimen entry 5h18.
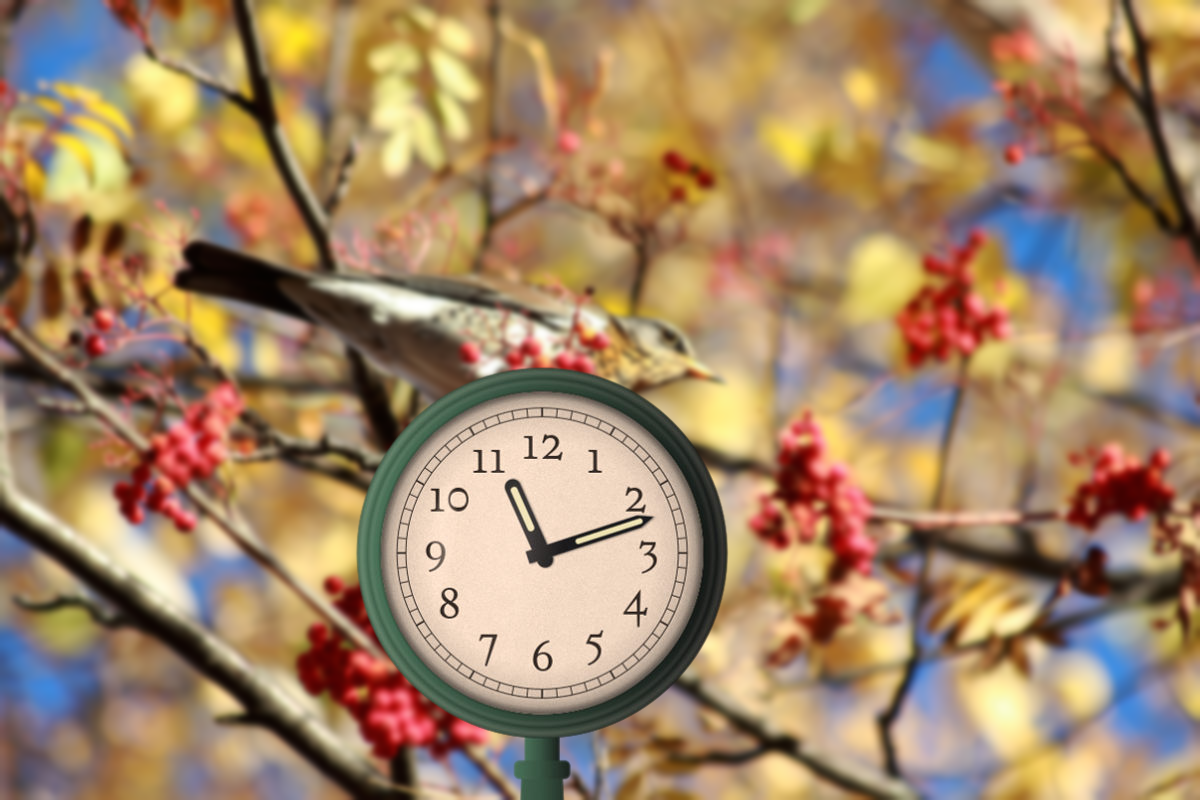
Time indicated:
11h12
